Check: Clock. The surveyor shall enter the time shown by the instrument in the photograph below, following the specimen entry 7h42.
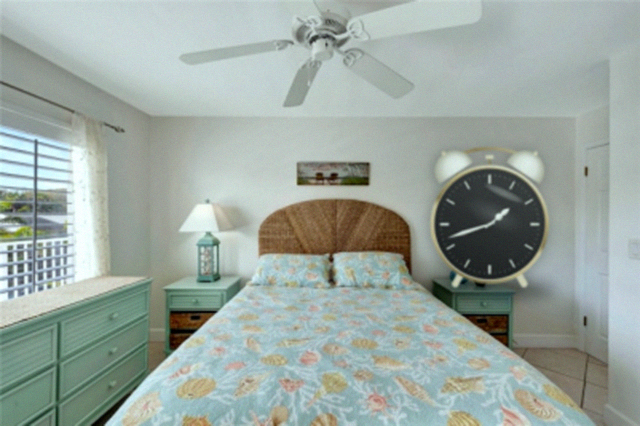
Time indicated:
1h42
